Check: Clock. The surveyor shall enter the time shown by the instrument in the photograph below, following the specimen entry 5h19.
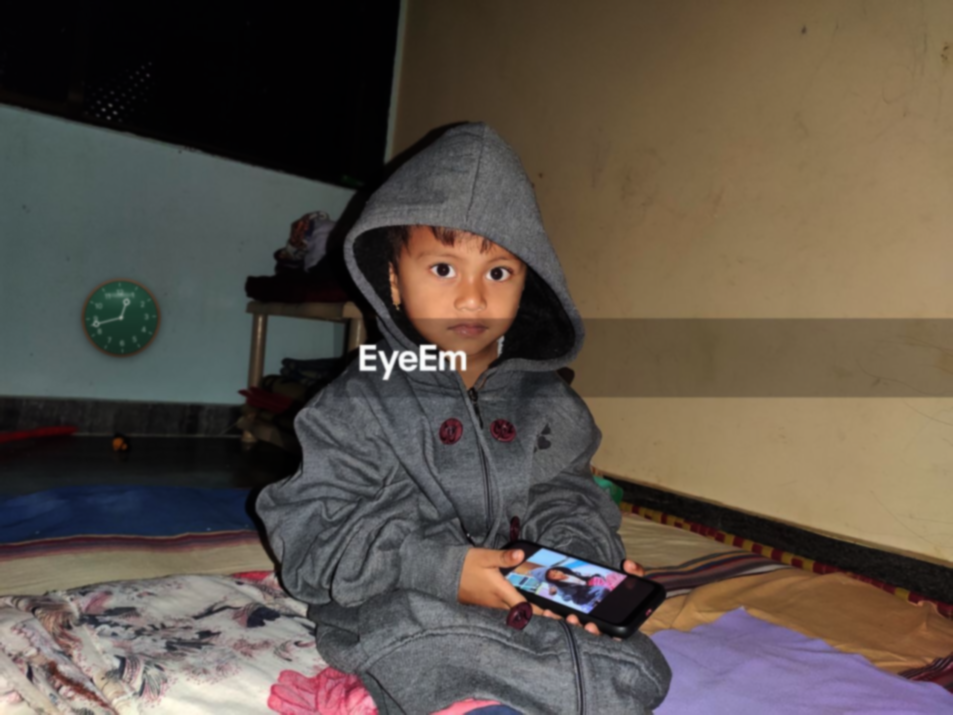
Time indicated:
12h43
